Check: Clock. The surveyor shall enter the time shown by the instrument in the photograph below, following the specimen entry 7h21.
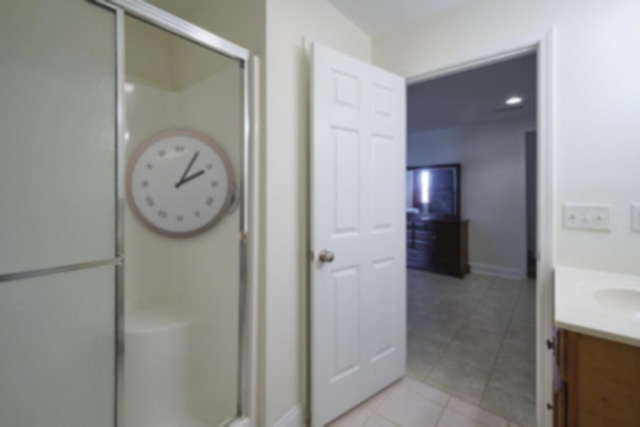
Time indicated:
2h05
